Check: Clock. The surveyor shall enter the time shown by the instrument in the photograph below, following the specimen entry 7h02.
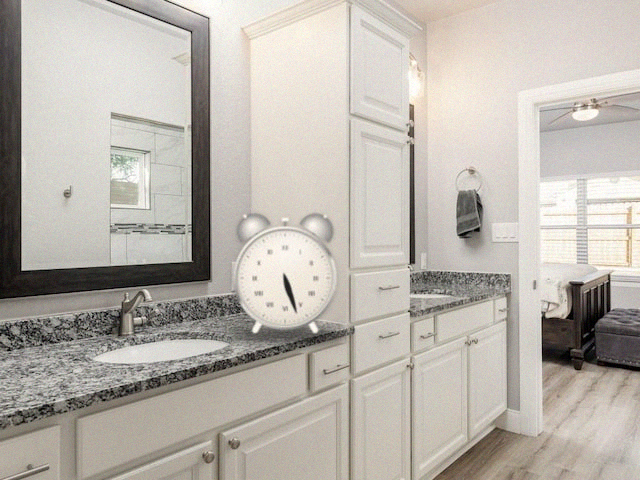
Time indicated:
5h27
